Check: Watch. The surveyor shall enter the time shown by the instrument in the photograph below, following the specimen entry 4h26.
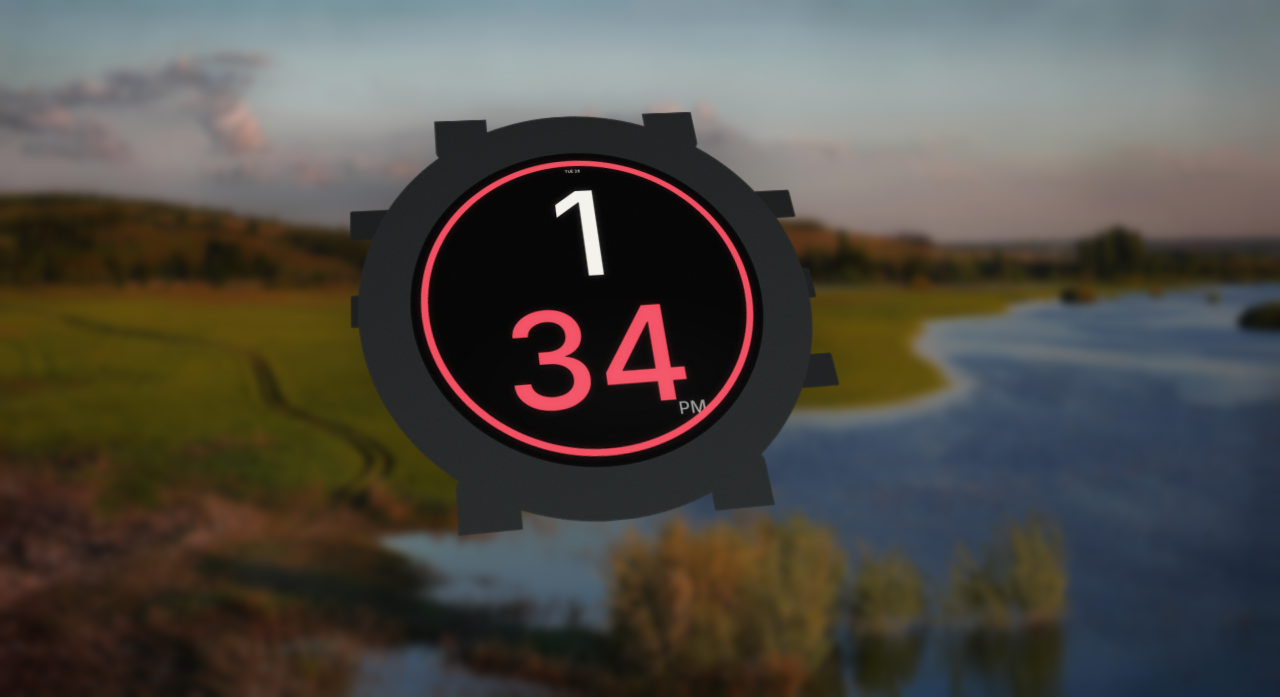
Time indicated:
1h34
